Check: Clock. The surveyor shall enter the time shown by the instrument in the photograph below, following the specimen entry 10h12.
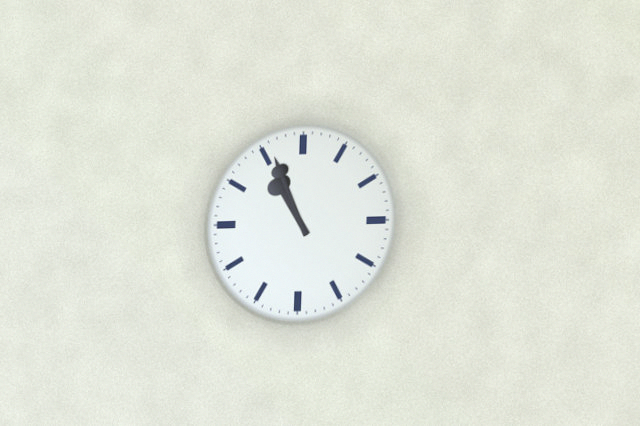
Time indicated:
10h56
